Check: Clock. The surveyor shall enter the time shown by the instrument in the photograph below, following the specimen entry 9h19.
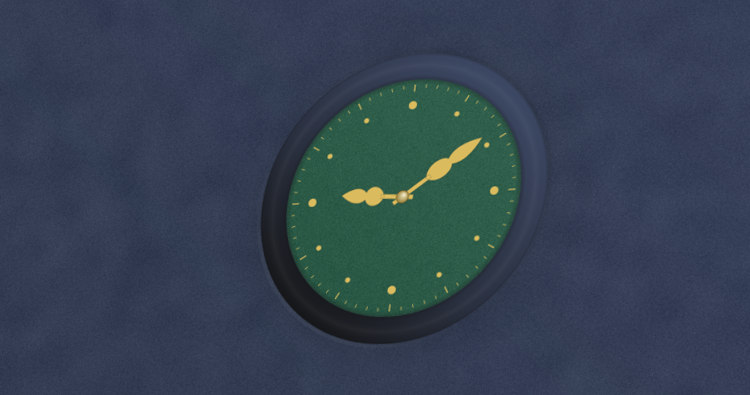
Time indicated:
9h09
